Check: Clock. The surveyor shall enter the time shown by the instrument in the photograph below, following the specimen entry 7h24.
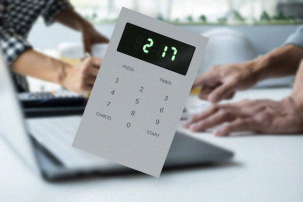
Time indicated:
2h17
